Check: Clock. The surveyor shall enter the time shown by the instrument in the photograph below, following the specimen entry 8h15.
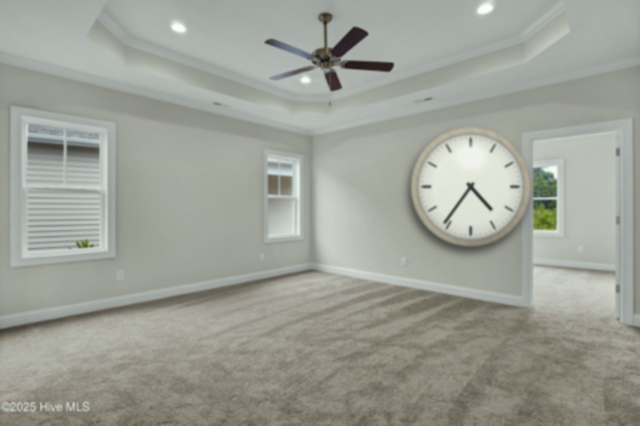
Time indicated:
4h36
